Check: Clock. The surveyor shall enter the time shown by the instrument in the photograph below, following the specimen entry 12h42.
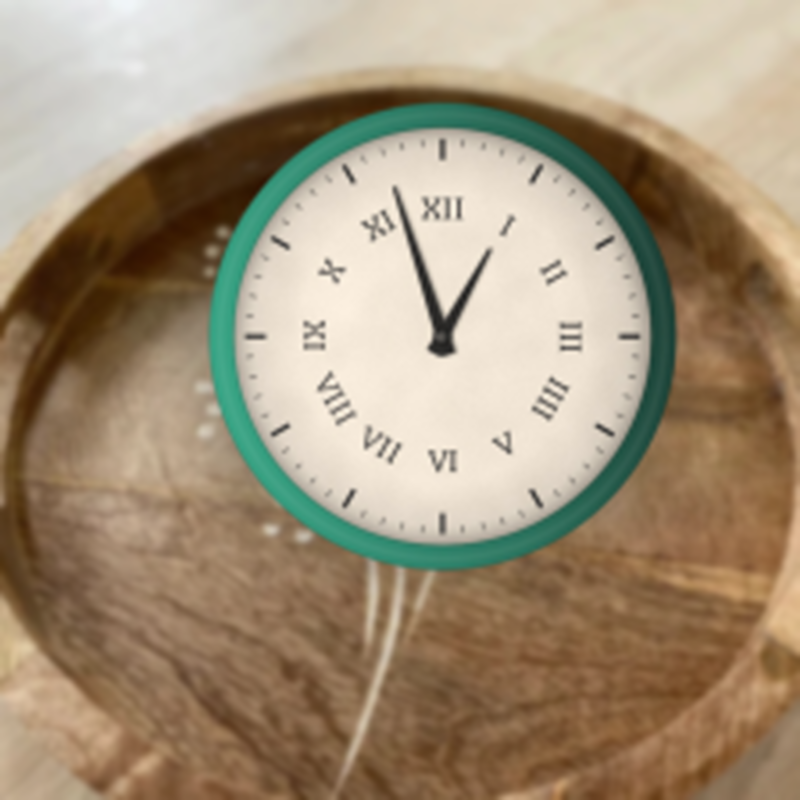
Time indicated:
12h57
